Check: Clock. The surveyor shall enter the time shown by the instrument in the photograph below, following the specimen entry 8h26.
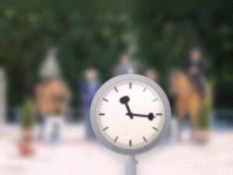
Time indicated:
11h16
